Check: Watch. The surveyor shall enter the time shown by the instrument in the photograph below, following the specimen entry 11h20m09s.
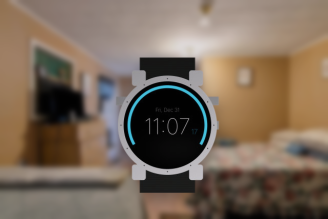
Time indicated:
11h07m17s
